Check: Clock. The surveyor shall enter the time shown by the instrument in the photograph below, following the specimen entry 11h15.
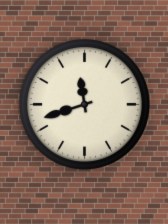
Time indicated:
11h42
